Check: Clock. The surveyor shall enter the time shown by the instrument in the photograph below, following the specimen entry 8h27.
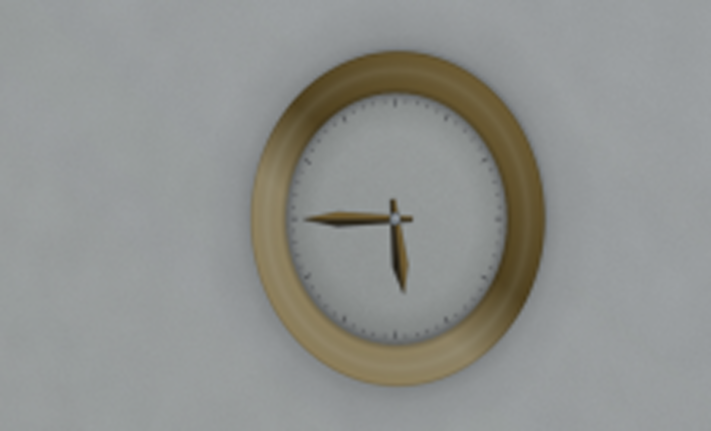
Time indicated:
5h45
